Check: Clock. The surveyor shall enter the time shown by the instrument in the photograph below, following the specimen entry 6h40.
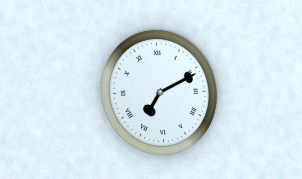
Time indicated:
7h11
